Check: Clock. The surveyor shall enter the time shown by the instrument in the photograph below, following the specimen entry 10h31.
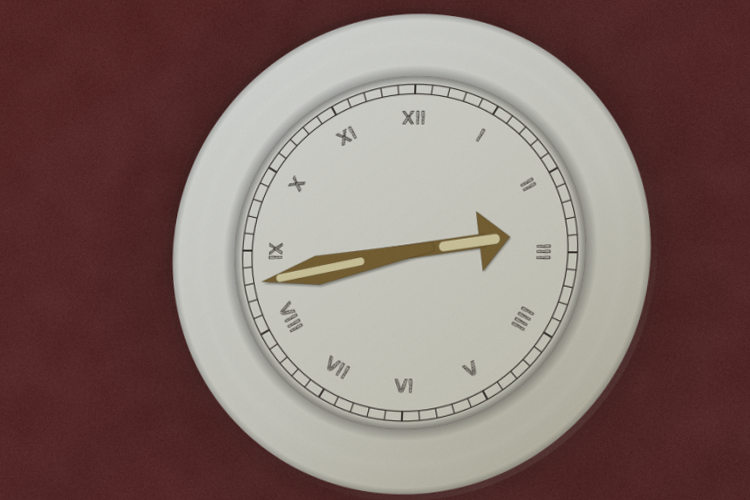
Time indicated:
2h43
